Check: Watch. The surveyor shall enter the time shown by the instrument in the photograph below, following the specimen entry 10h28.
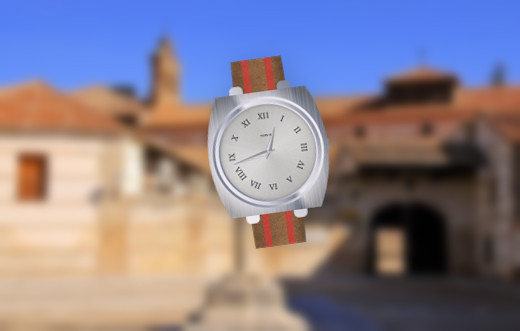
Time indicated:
12h43
